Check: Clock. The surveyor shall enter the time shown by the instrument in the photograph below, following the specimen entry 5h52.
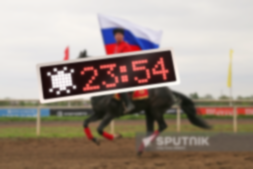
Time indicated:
23h54
